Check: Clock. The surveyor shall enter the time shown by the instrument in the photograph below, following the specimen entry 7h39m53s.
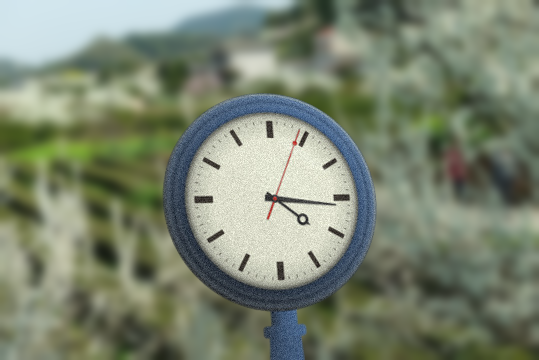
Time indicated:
4h16m04s
